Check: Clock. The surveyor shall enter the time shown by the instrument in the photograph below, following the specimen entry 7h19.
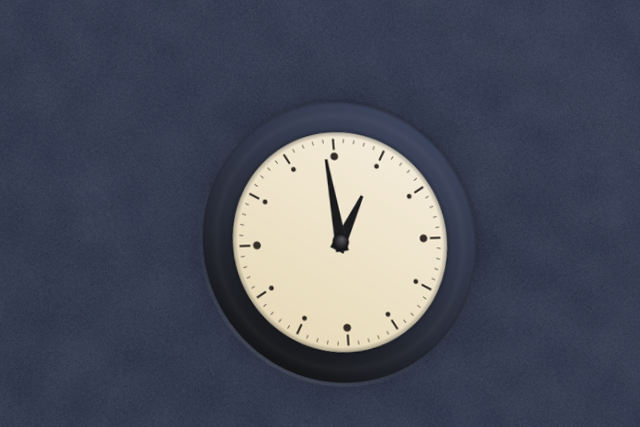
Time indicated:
12h59
